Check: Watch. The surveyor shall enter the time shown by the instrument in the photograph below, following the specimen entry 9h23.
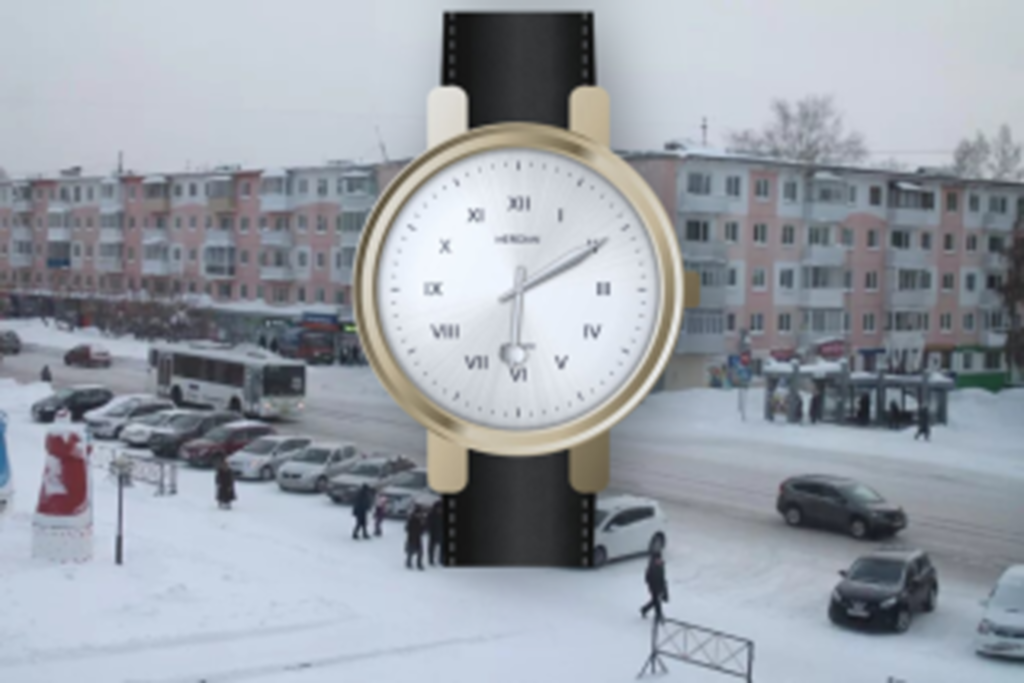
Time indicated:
6h10
